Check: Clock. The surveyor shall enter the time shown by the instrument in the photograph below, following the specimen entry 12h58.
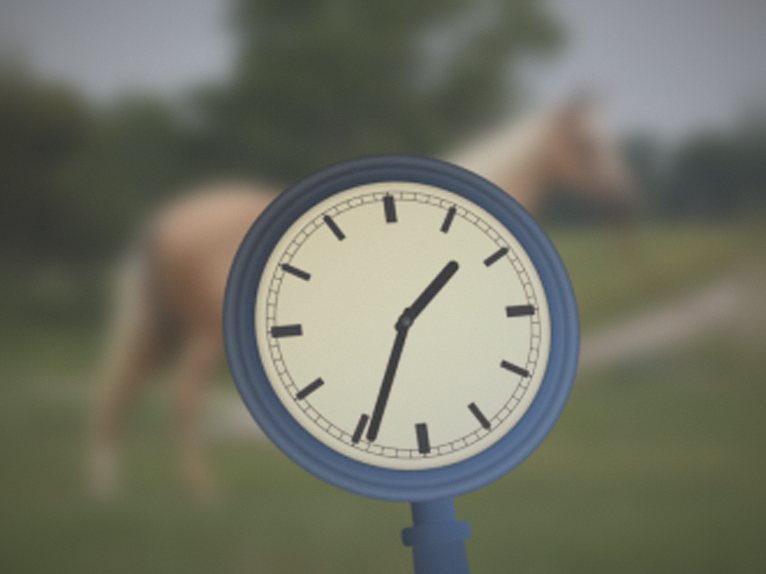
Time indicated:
1h34
